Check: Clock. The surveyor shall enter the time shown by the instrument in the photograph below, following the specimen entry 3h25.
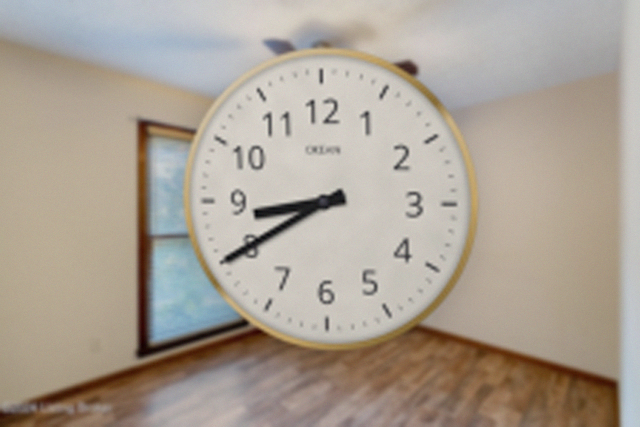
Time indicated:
8h40
